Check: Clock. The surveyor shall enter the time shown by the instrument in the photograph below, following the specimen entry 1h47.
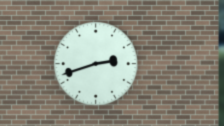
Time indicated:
2h42
